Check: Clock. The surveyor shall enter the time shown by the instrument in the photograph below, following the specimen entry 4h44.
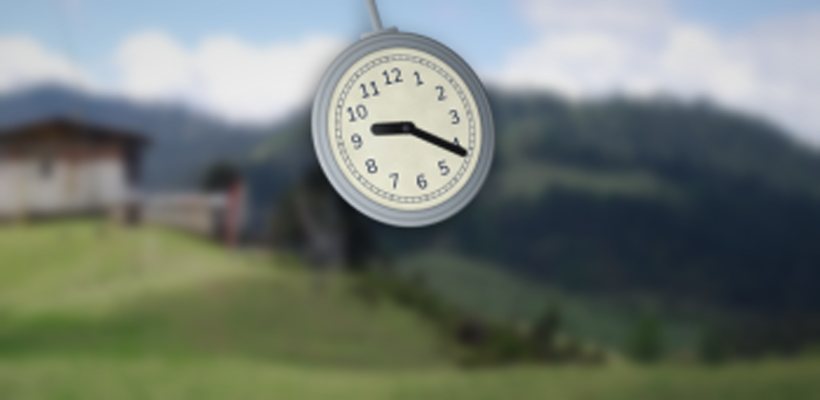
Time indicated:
9h21
